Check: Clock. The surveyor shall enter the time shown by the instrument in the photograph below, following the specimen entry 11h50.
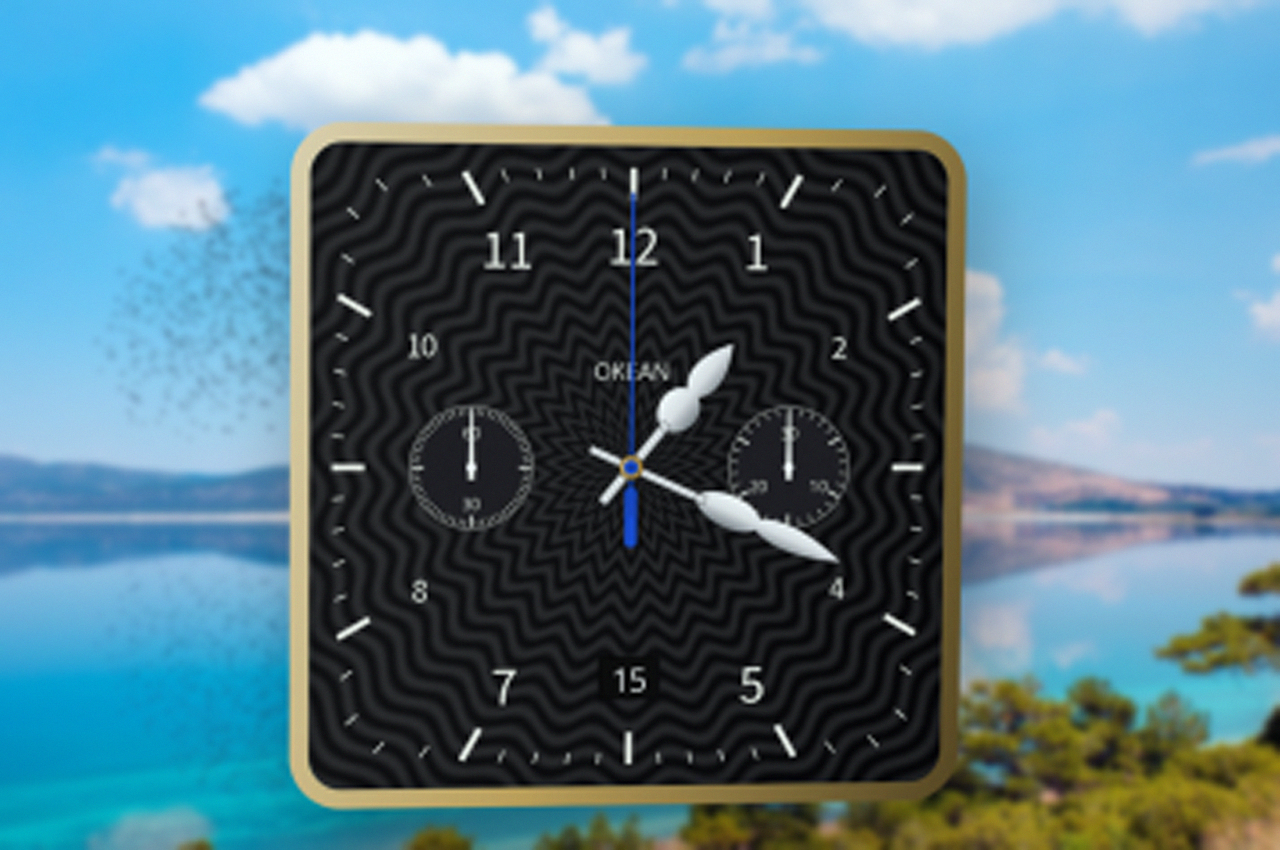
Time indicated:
1h19
